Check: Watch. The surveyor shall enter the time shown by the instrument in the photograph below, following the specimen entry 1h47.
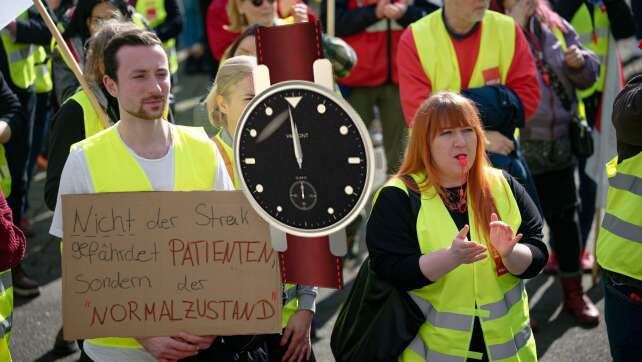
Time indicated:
11h59
